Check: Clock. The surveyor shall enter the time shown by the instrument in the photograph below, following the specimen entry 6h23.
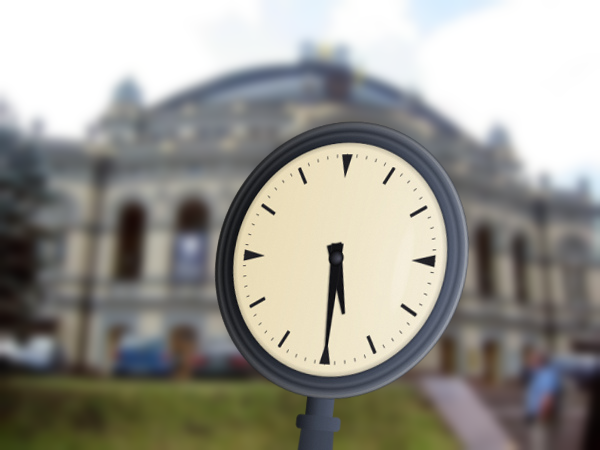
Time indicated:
5h30
